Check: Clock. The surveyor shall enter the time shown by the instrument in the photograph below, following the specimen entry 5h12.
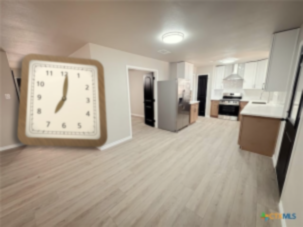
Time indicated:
7h01
